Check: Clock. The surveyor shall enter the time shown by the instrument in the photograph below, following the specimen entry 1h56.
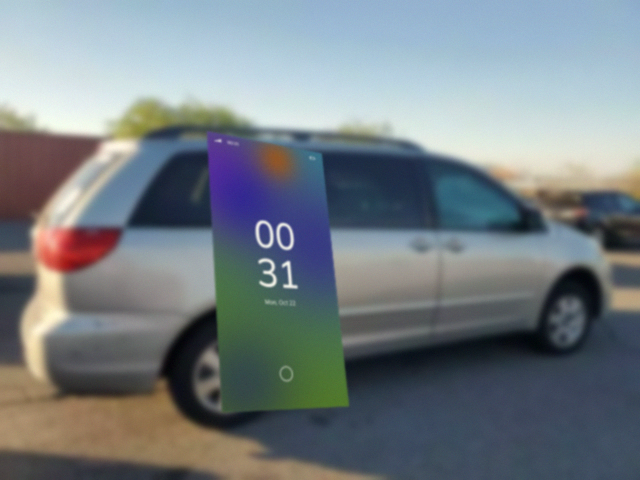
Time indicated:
0h31
